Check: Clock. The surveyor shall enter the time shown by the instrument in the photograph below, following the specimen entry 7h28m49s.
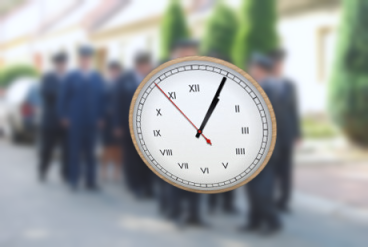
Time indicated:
1h04m54s
